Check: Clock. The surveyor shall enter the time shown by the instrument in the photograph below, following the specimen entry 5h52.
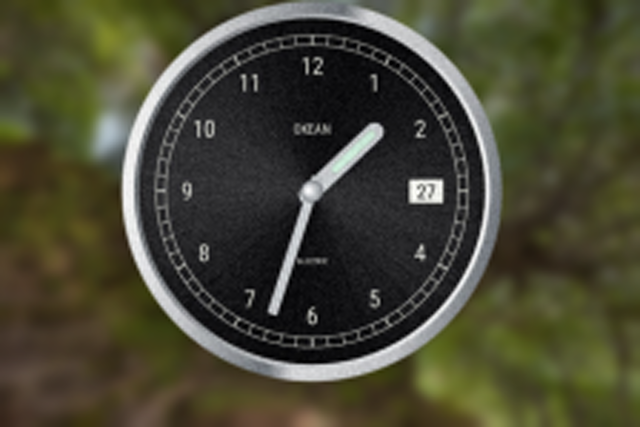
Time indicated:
1h33
